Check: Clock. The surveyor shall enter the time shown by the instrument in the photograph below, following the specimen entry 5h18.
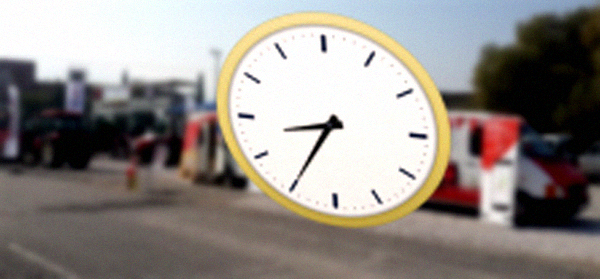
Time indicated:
8h35
